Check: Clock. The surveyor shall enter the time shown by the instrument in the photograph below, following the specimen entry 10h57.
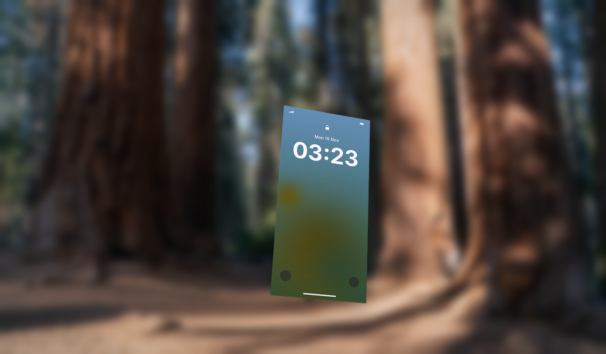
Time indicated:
3h23
